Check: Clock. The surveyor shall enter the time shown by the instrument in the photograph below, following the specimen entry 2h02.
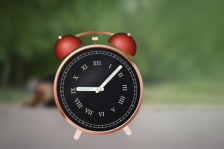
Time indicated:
9h08
